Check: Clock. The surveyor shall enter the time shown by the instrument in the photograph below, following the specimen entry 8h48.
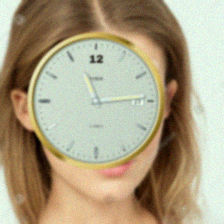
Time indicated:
11h14
